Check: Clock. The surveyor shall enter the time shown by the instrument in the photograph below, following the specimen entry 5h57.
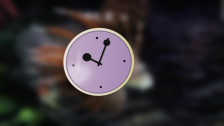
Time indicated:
10h04
